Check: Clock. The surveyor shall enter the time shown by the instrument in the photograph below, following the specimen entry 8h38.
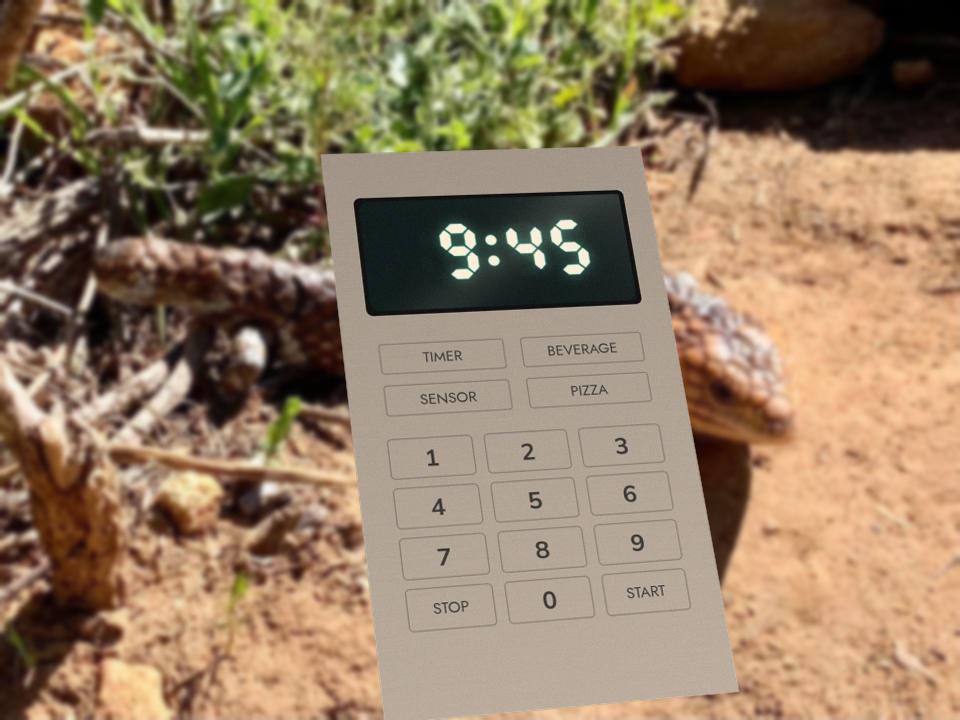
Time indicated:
9h45
